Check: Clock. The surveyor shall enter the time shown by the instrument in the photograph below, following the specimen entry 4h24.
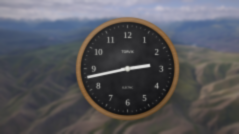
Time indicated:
2h43
